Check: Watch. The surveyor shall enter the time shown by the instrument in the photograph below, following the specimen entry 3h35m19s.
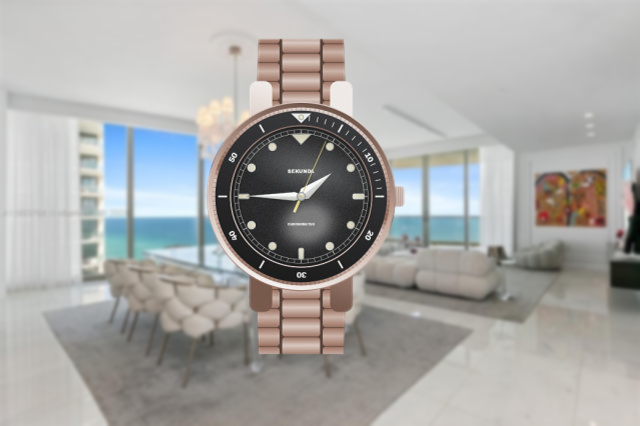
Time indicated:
1h45m04s
